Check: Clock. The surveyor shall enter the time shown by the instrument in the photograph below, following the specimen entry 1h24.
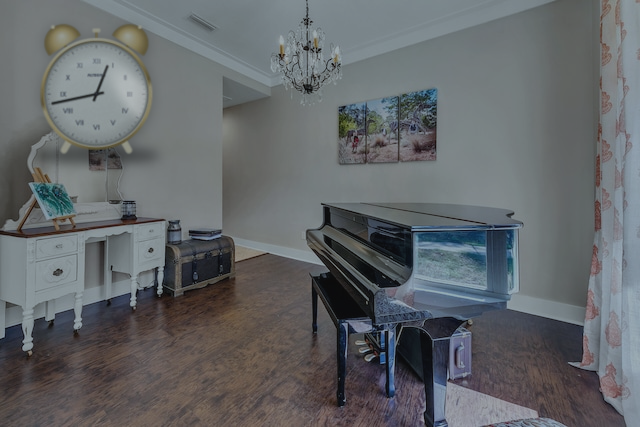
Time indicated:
12h43
